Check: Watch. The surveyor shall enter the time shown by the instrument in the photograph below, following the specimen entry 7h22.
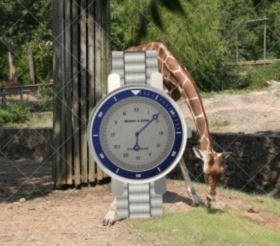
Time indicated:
6h08
